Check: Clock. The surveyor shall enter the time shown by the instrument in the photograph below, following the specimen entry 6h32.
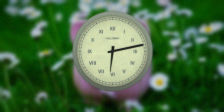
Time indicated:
6h13
